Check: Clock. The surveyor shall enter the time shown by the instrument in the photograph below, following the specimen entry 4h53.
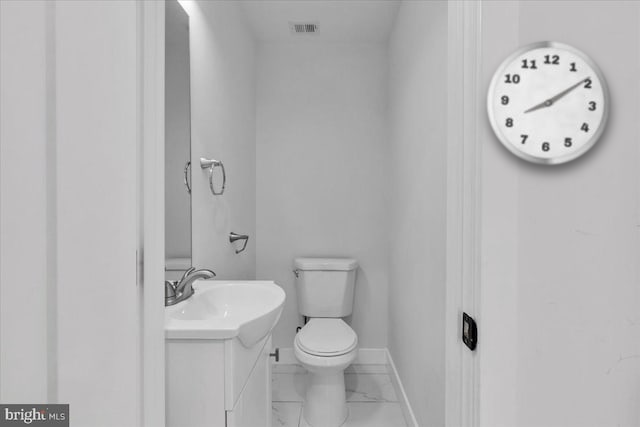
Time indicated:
8h09
